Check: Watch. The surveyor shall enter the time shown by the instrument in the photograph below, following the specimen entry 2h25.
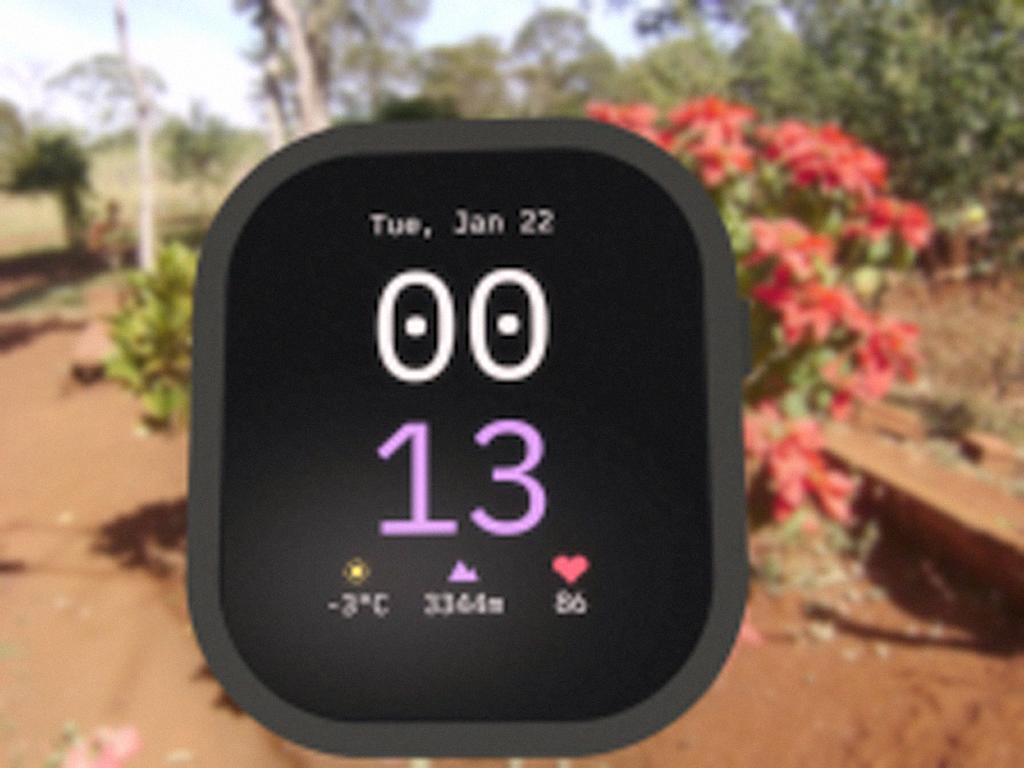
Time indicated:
0h13
